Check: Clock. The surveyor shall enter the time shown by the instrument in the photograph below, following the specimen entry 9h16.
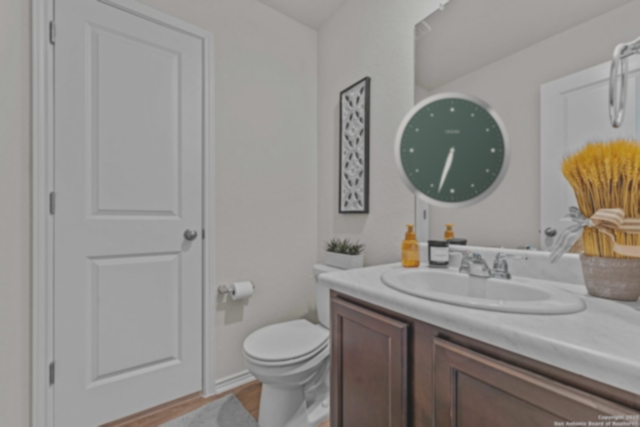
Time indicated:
6h33
